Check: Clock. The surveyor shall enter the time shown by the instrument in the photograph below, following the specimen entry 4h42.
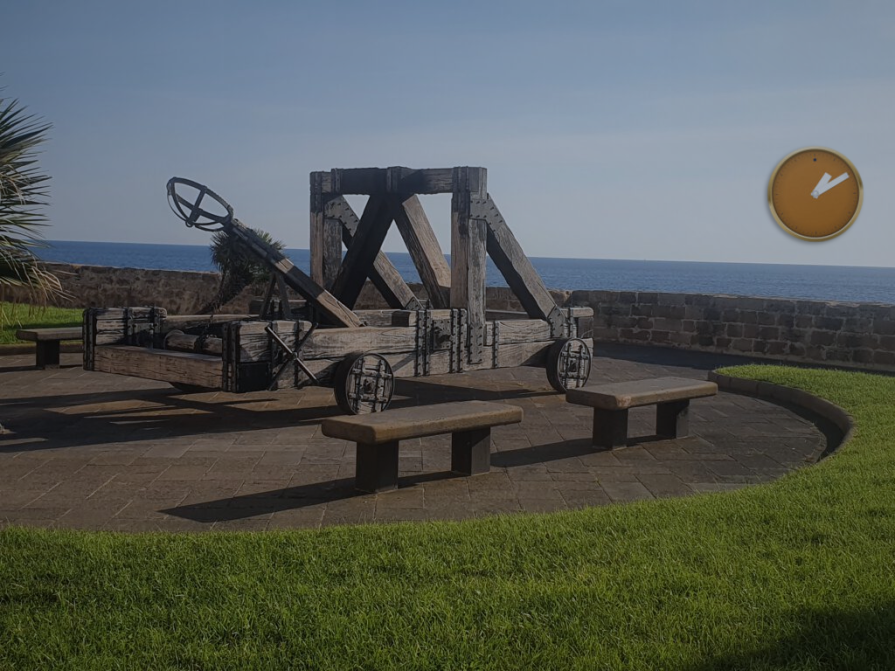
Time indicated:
1h10
